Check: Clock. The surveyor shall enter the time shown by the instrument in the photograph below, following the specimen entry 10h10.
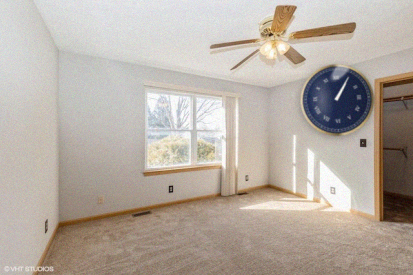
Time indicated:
1h05
